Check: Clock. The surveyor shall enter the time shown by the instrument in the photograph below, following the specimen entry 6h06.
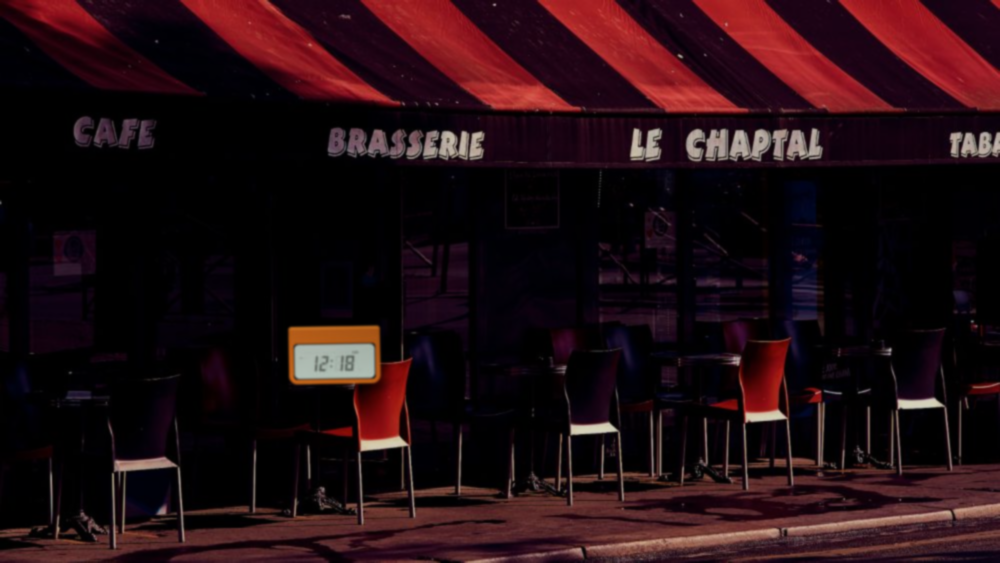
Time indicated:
12h18
